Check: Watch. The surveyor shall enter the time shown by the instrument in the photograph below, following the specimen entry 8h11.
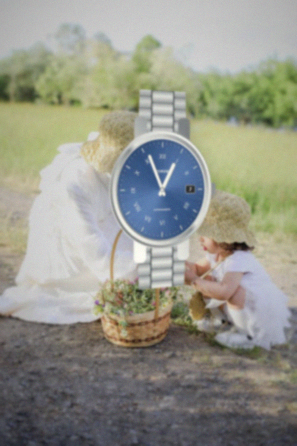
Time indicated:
12h56
